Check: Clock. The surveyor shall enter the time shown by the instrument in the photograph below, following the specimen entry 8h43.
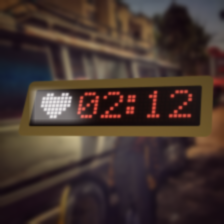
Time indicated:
2h12
